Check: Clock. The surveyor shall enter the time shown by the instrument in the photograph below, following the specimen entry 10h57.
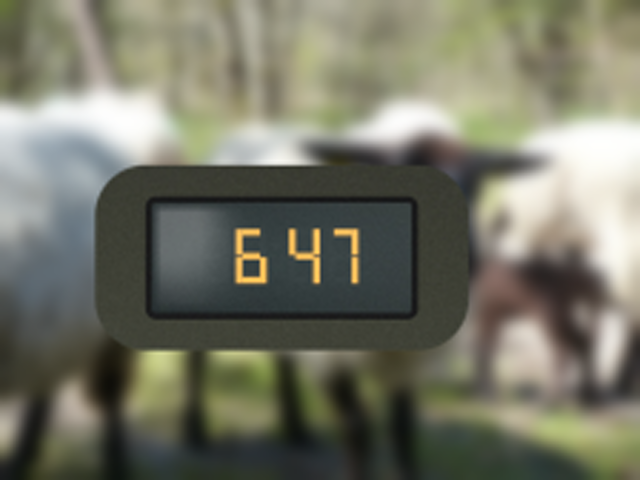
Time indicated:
6h47
